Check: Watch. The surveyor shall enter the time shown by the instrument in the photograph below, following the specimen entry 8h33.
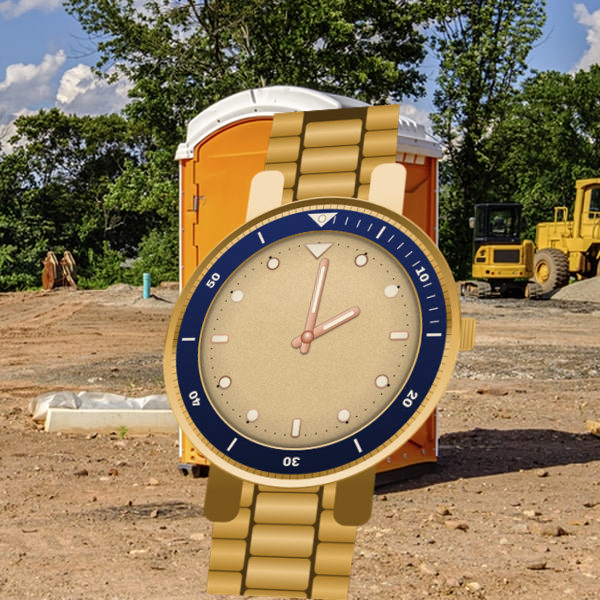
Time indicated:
2h01
